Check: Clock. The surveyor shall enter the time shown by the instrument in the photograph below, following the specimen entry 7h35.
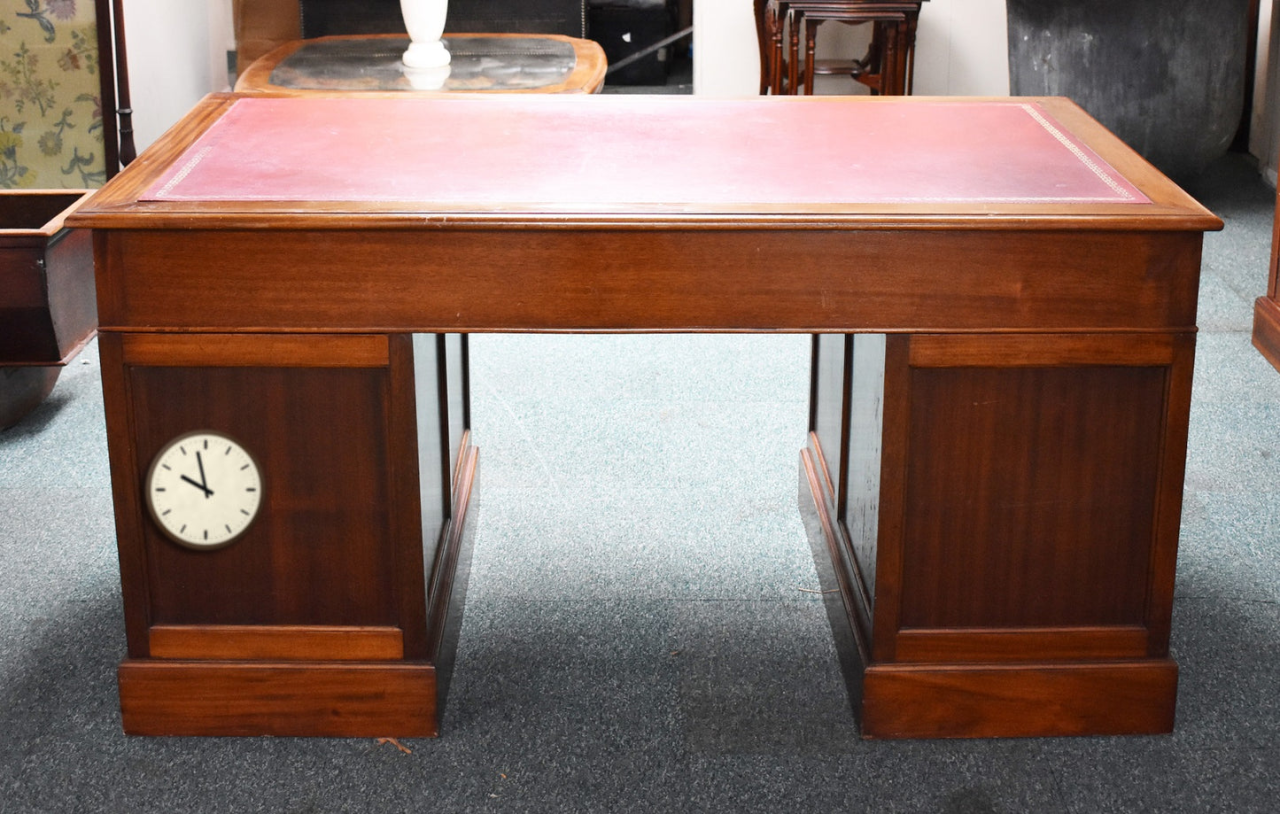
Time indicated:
9h58
